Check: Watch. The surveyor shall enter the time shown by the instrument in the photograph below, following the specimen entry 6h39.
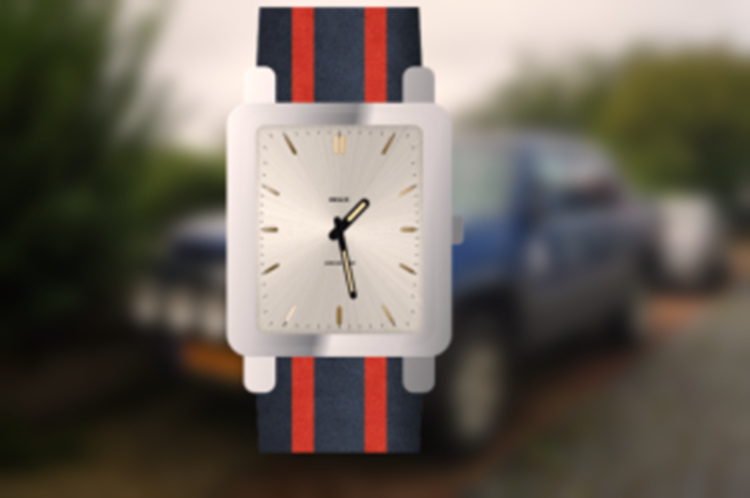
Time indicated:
1h28
